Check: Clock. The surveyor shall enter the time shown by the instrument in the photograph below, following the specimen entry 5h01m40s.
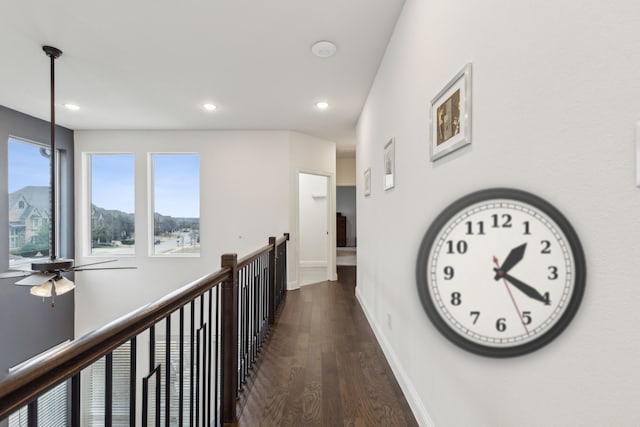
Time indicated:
1h20m26s
